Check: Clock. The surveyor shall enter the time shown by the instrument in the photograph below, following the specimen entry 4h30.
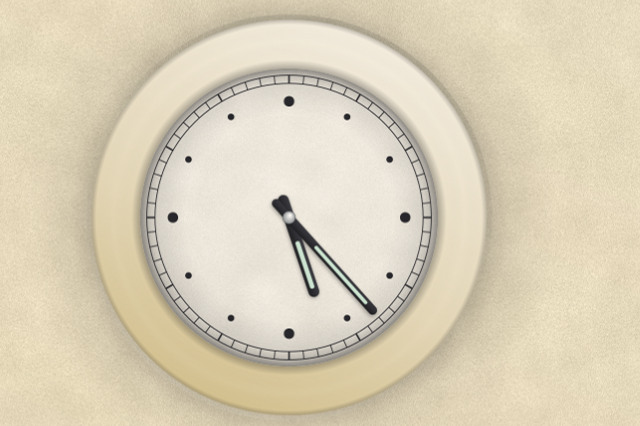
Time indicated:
5h23
